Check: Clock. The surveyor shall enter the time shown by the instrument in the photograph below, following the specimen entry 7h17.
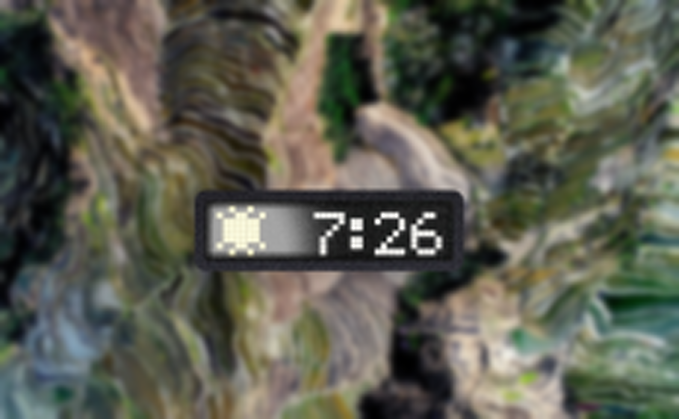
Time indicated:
7h26
